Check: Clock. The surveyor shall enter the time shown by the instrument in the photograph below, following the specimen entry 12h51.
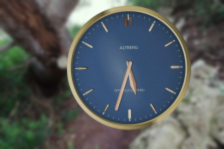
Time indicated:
5h33
